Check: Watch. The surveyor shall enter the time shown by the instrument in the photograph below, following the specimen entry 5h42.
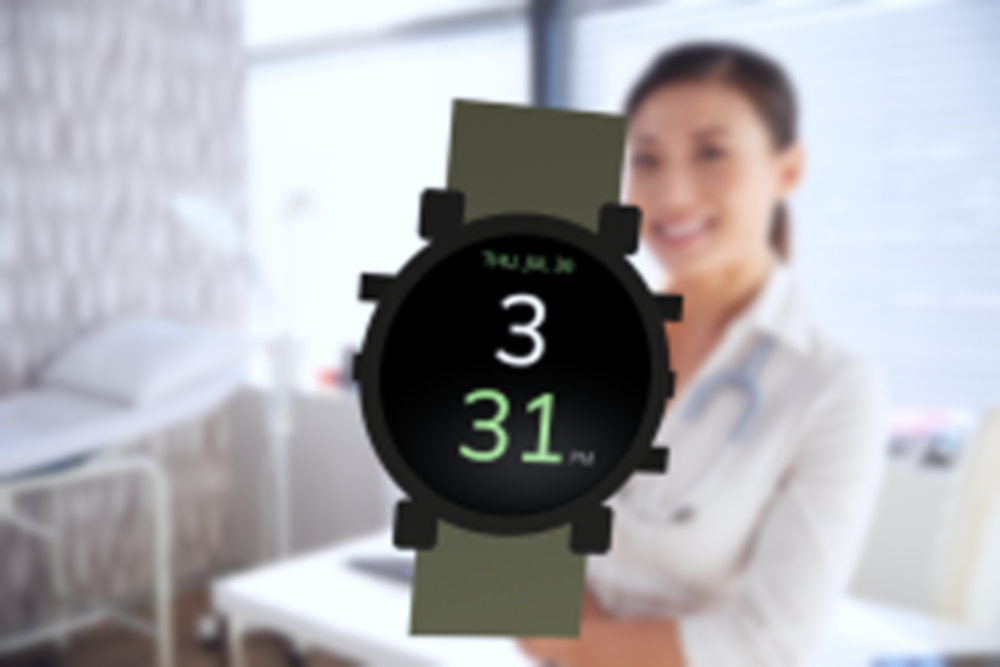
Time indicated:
3h31
